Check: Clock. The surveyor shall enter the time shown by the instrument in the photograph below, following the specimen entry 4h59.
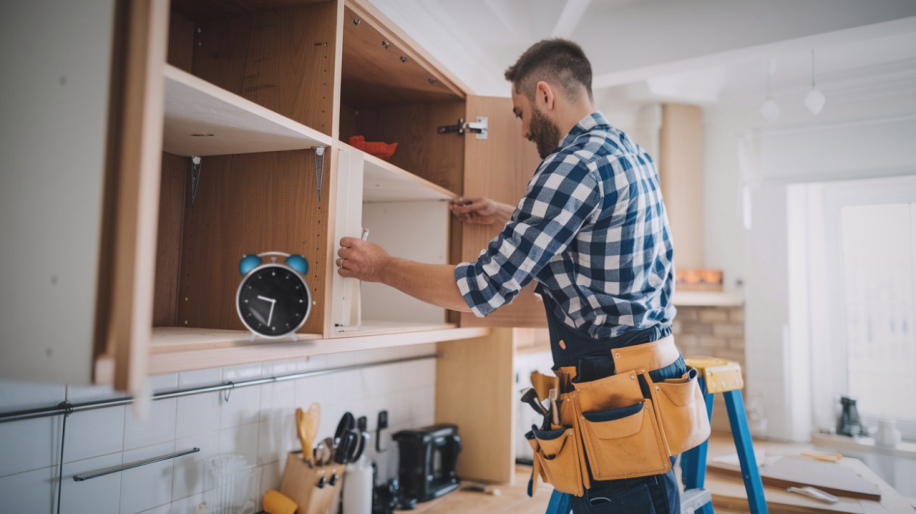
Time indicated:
9h32
